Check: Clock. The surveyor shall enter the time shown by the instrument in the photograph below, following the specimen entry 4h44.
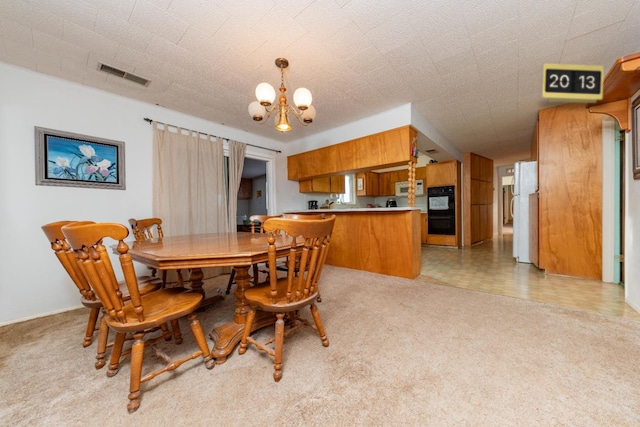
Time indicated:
20h13
